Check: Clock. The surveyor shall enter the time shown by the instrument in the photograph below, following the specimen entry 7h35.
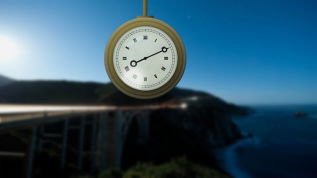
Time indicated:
8h11
